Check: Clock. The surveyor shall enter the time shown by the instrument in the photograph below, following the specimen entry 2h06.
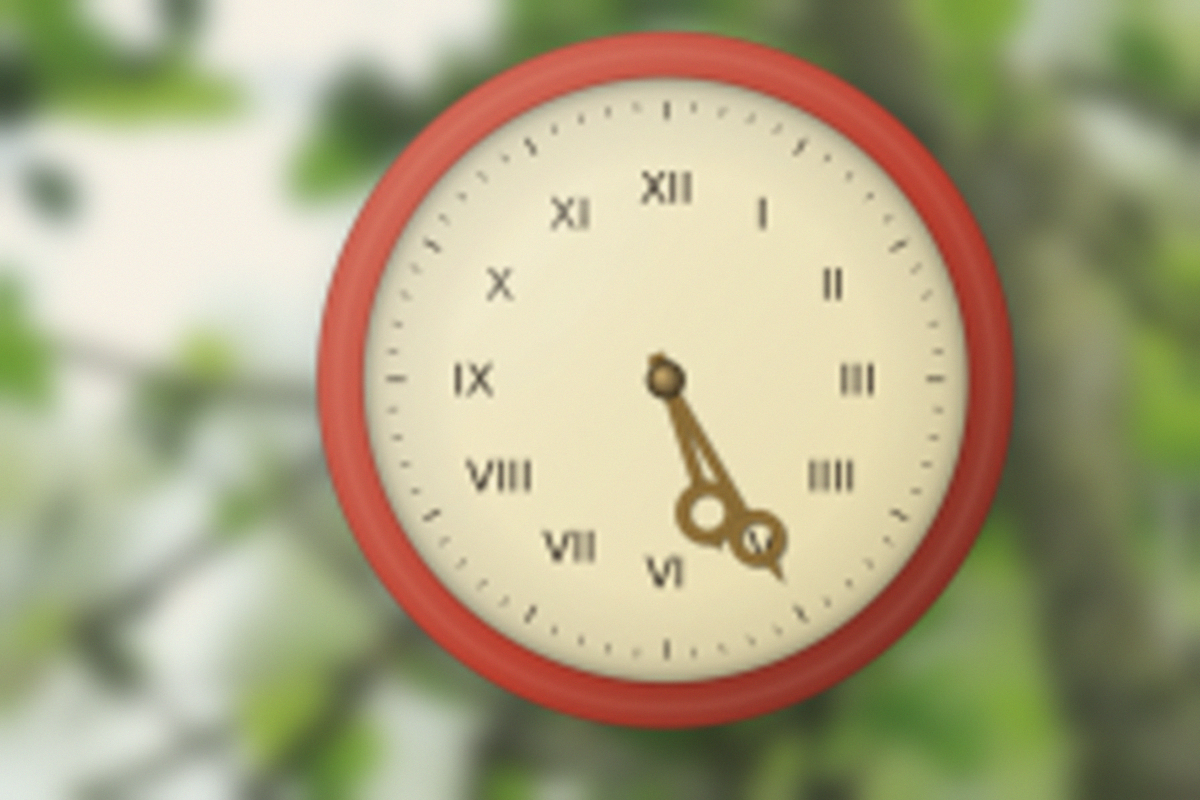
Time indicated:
5h25
